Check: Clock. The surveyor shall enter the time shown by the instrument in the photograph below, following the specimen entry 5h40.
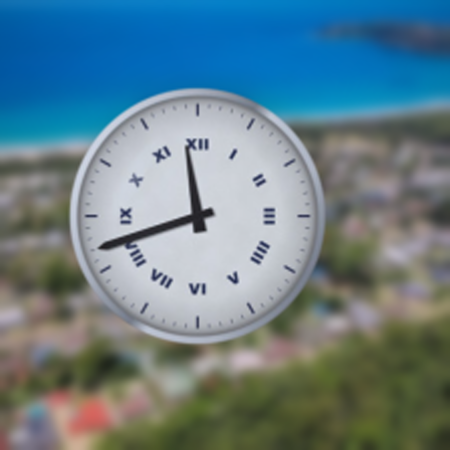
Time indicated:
11h42
